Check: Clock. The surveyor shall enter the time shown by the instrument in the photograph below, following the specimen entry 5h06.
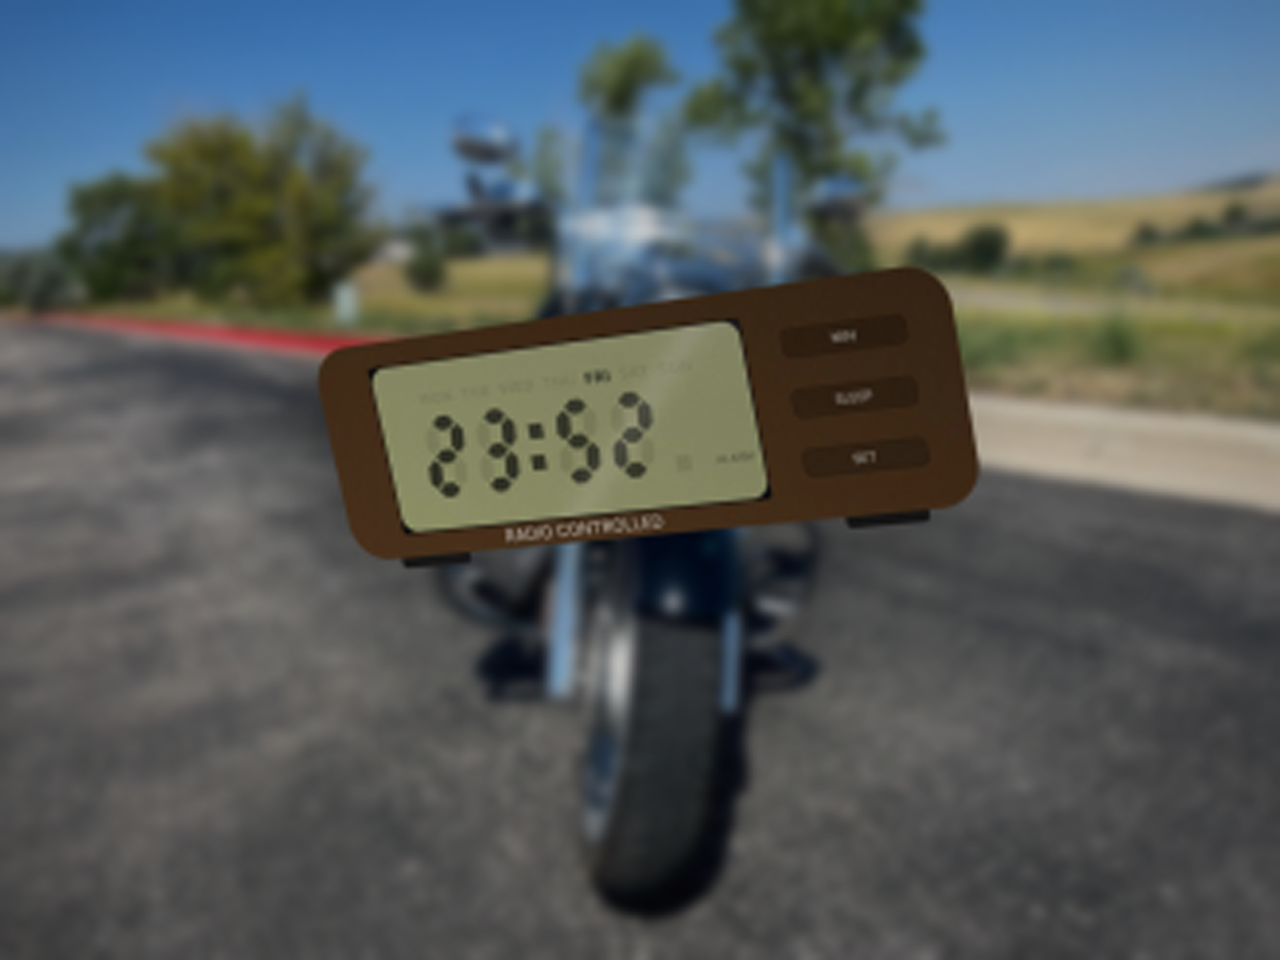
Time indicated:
23h52
